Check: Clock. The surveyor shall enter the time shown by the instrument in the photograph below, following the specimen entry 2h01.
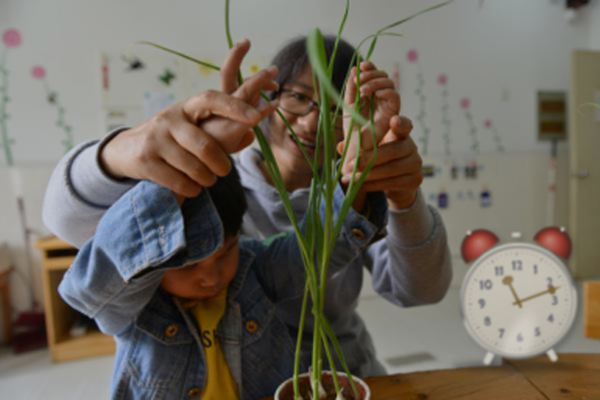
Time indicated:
11h12
